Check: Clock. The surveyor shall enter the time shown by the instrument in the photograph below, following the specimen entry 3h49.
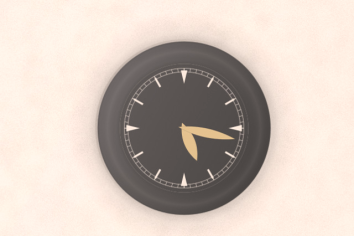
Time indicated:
5h17
